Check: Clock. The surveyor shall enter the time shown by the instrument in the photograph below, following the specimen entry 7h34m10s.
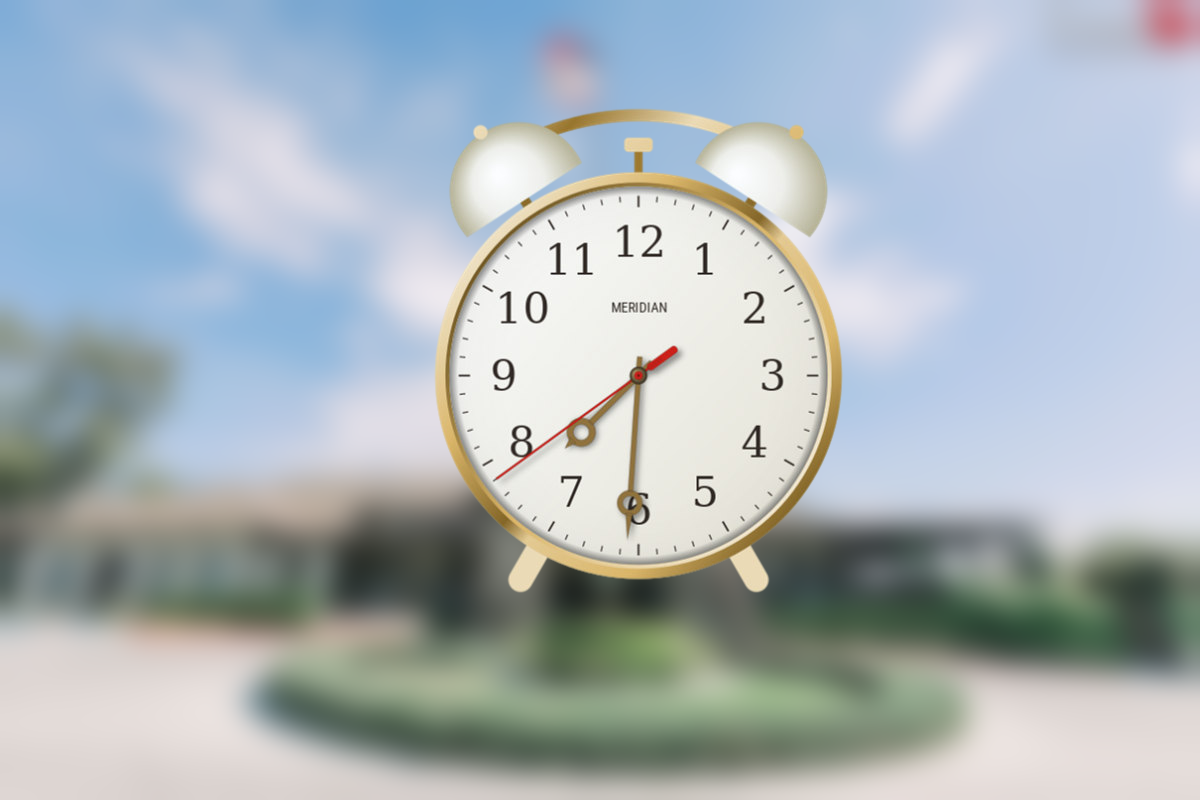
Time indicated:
7h30m39s
